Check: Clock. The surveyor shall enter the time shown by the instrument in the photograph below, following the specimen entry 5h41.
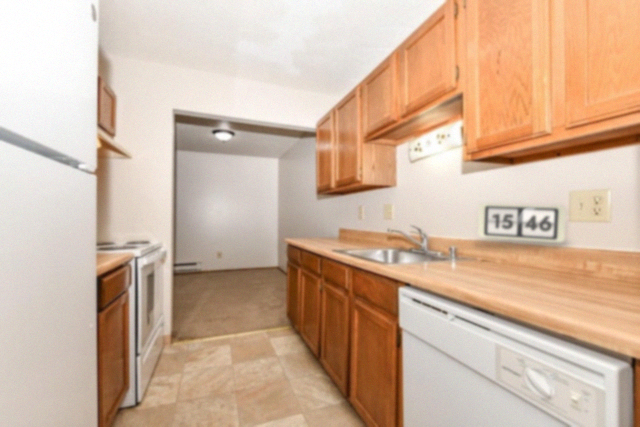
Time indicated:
15h46
